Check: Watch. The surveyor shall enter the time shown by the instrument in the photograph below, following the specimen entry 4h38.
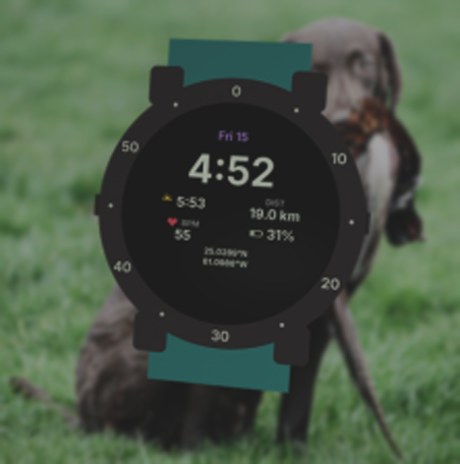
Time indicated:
4h52
